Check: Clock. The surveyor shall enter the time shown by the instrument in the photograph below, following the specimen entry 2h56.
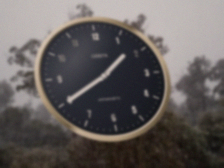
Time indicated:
1h40
